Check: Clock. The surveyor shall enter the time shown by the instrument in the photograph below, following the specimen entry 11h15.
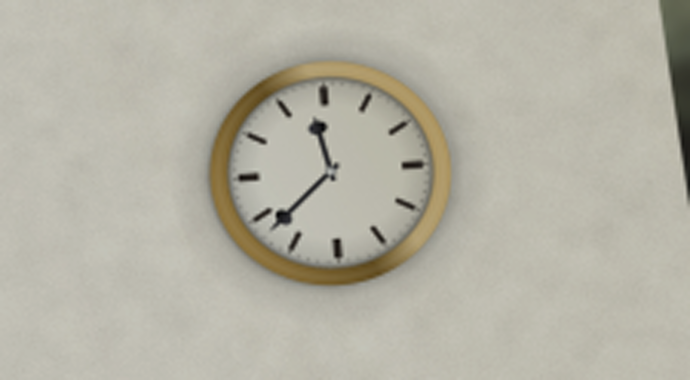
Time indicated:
11h38
